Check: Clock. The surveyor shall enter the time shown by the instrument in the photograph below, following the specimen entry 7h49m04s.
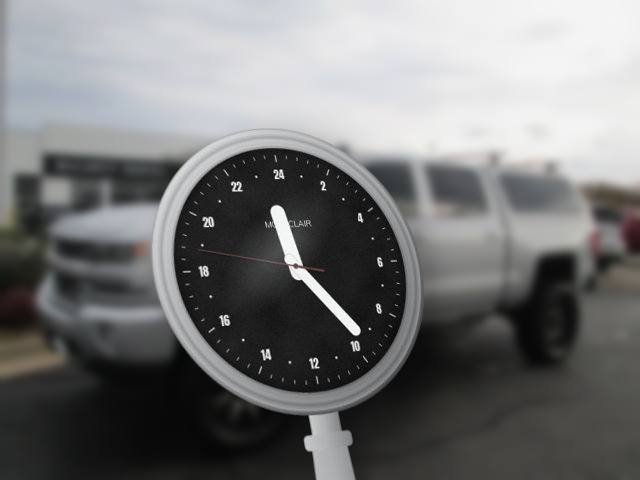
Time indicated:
23h23m47s
